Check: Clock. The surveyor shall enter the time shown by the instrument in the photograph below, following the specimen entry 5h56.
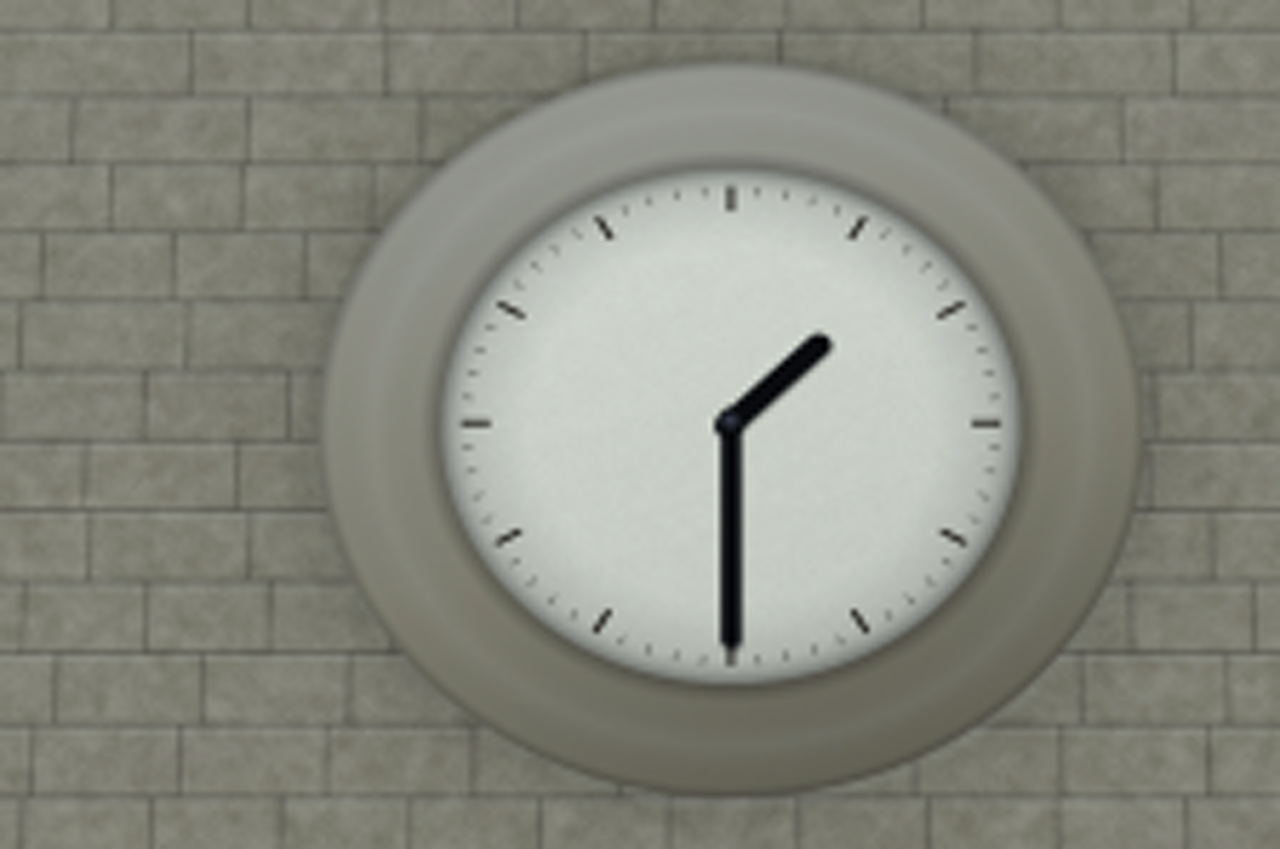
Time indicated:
1h30
